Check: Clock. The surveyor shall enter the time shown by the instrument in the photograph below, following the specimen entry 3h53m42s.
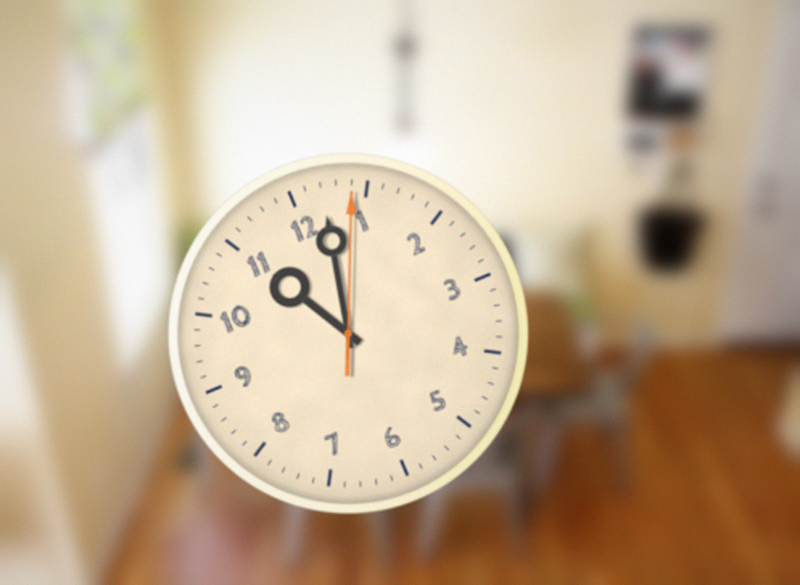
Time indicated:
11h02m04s
